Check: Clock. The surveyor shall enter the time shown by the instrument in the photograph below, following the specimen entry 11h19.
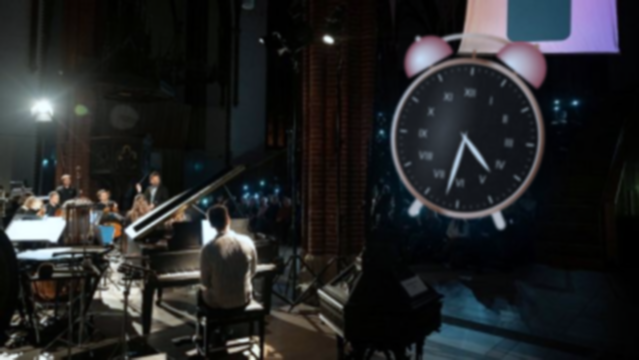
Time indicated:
4h32
